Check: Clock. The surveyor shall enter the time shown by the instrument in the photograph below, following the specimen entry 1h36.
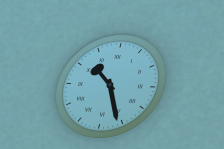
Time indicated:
10h26
